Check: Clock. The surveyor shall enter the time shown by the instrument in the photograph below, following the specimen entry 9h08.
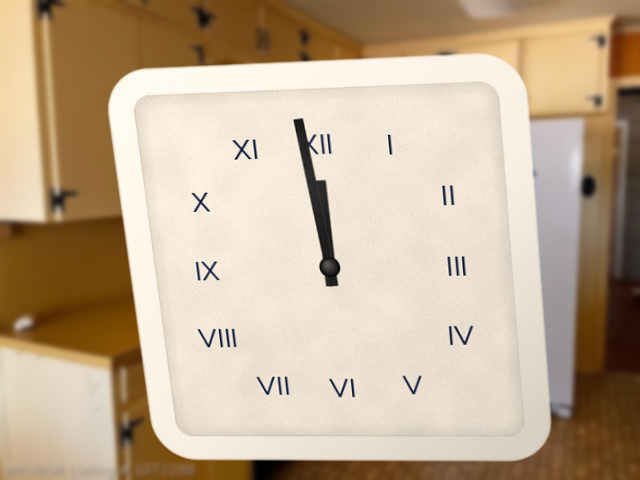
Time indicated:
11h59
